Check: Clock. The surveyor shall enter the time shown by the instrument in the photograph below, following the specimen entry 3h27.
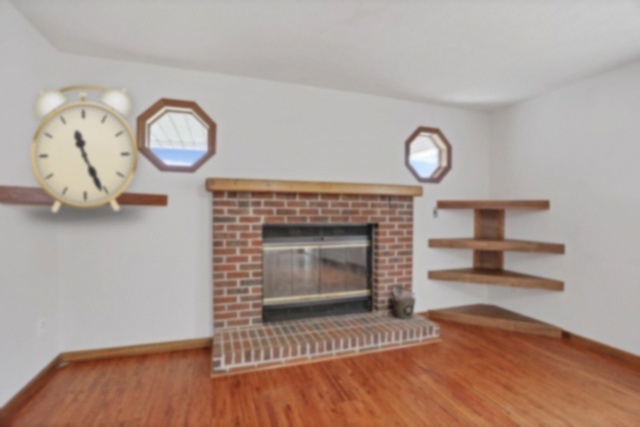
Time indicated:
11h26
